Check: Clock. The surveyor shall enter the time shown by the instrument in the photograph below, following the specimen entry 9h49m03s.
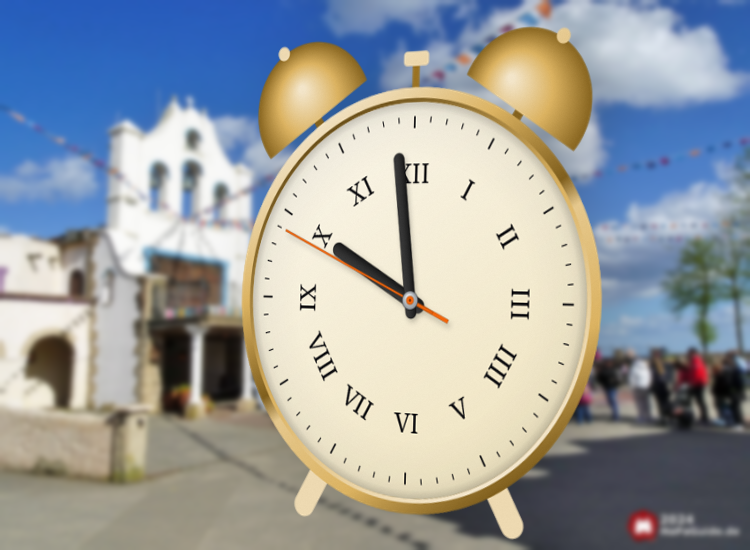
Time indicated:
9h58m49s
